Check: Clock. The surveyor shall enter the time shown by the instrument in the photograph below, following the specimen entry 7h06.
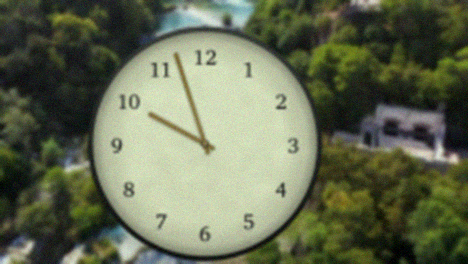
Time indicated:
9h57
